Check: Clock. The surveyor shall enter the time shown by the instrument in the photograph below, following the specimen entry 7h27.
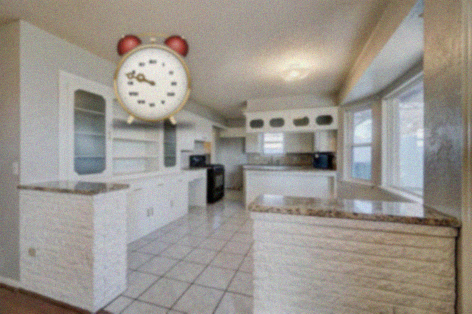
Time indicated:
9h48
